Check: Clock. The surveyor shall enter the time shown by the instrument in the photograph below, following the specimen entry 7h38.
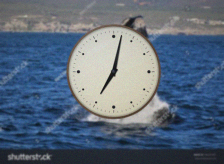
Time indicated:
7h02
